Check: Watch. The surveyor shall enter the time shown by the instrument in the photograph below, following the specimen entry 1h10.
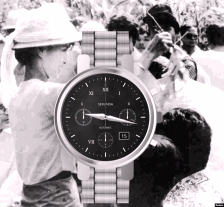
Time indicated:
9h17
